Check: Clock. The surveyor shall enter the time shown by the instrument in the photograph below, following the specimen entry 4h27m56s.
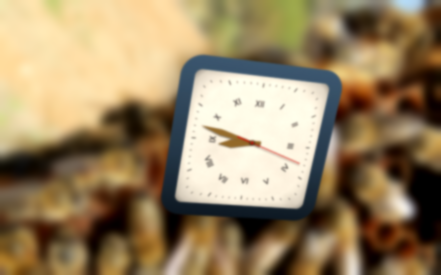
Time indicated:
8h47m18s
